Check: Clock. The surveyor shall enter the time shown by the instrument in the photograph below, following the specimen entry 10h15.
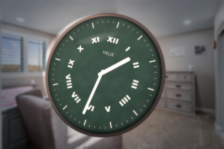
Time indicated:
1h31
